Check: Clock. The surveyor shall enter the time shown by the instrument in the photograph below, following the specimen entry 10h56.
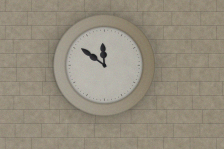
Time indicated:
11h51
